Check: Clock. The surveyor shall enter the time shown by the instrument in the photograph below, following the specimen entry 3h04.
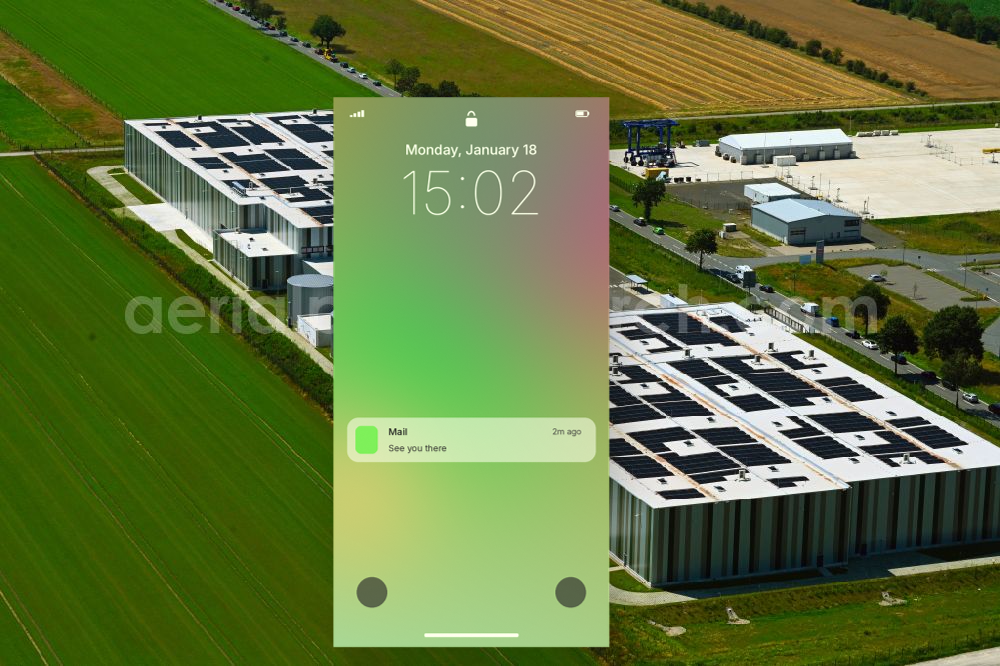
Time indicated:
15h02
